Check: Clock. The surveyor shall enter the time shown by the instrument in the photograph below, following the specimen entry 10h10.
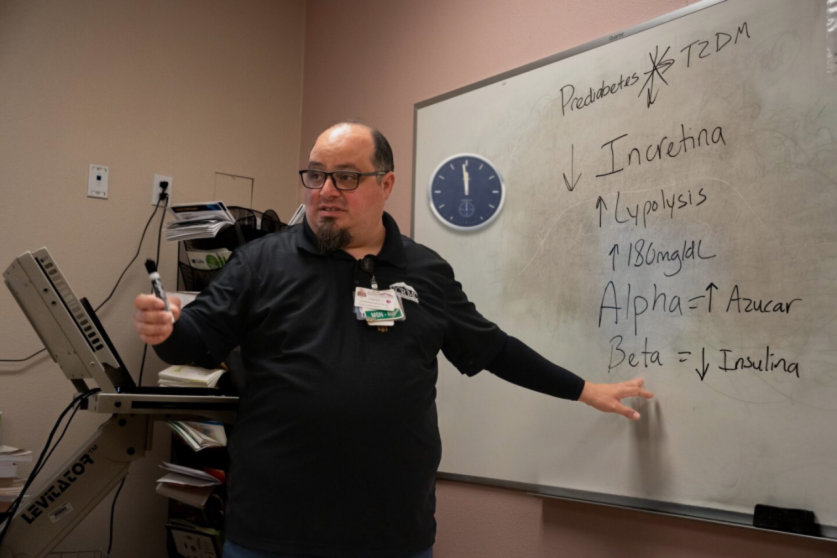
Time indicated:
11h59
